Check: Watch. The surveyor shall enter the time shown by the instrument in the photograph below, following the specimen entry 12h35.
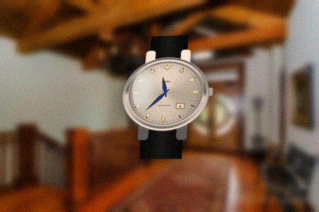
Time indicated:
11h37
